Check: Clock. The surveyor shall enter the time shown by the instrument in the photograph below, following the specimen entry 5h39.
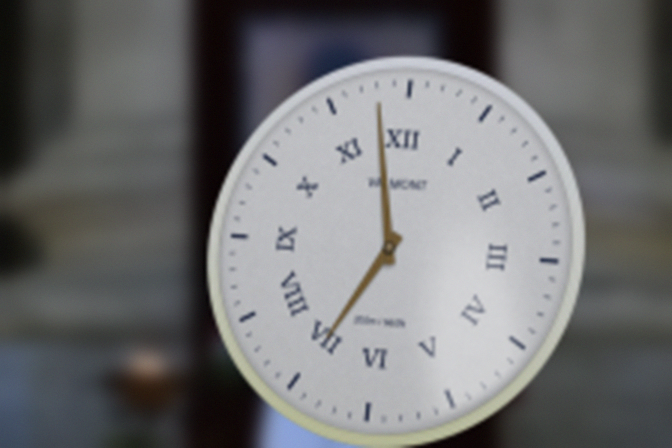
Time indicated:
6h58
